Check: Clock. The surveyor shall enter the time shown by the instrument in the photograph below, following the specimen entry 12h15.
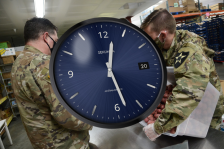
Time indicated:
12h28
